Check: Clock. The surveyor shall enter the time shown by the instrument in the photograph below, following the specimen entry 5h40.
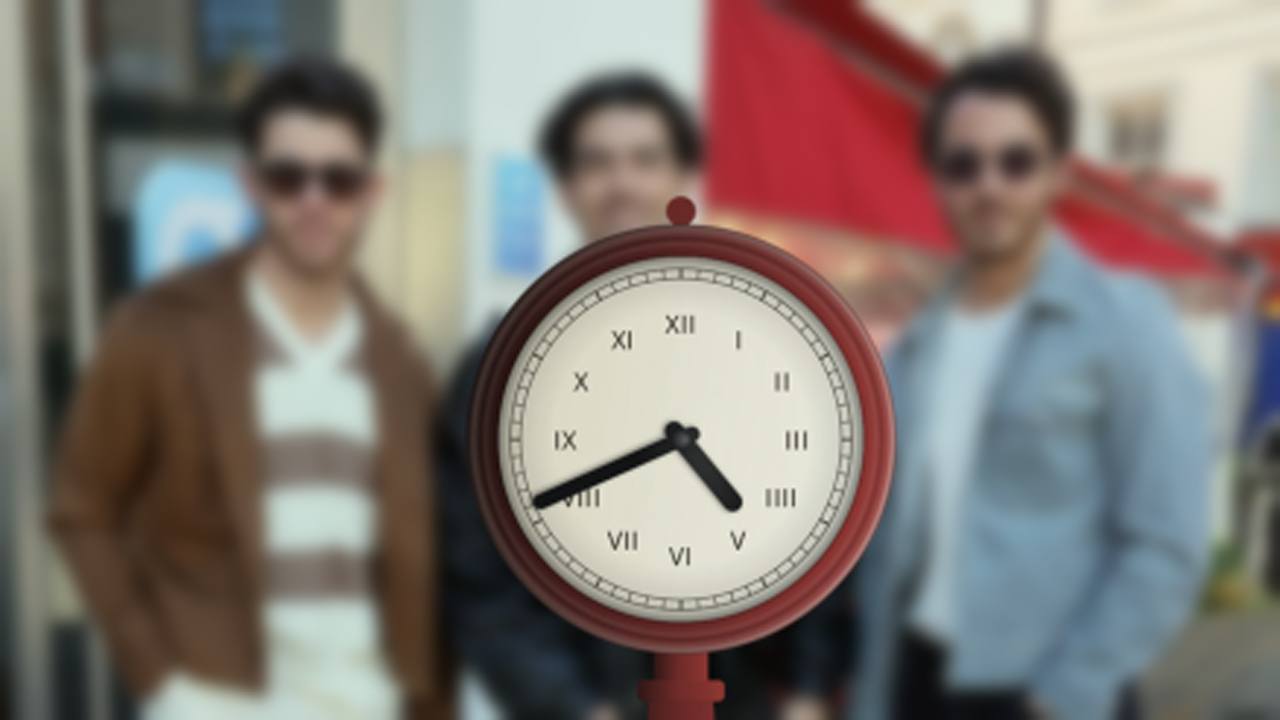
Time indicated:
4h41
